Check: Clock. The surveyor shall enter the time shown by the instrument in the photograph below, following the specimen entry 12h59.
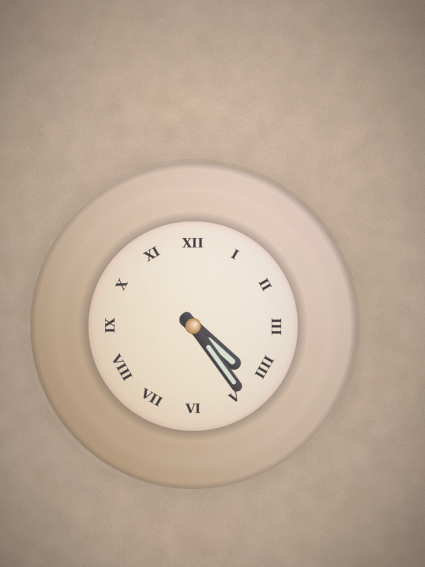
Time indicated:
4h24
